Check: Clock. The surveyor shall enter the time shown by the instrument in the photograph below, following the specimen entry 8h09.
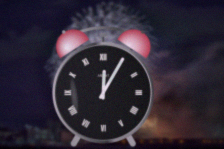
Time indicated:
12h05
